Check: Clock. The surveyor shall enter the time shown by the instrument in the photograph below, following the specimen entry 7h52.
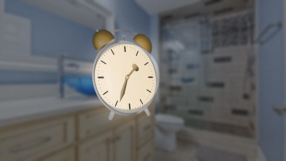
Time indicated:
1h34
